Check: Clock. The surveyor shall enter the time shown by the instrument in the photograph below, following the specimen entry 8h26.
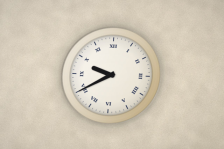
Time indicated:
9h40
